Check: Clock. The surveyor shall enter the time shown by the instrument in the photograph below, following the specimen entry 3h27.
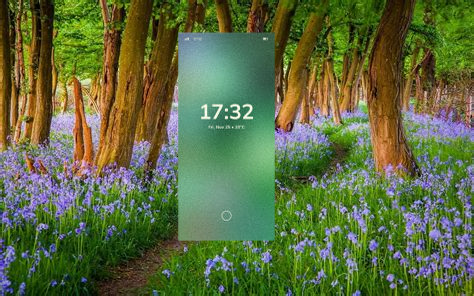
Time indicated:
17h32
